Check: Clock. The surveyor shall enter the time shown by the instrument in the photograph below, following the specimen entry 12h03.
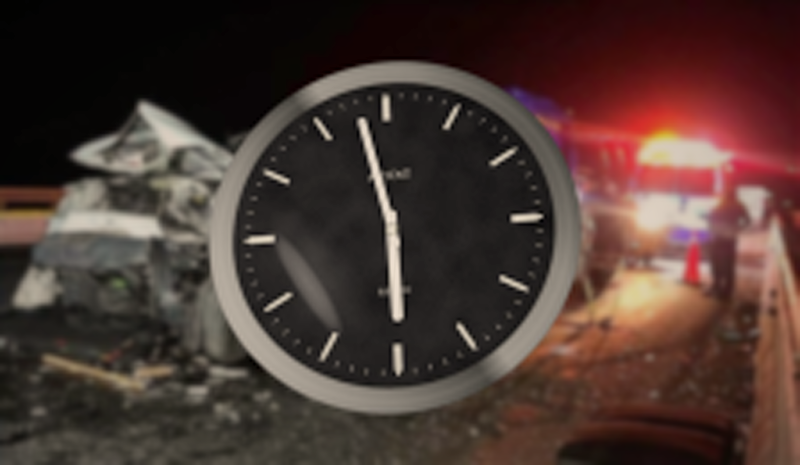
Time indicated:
5h58
